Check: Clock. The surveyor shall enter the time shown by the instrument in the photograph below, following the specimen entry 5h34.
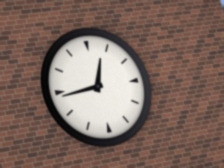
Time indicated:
12h44
